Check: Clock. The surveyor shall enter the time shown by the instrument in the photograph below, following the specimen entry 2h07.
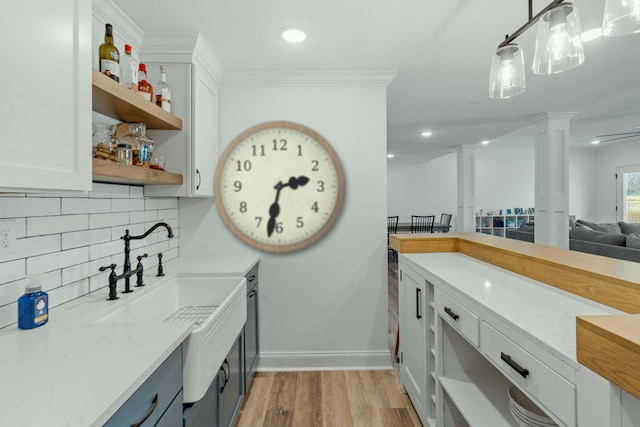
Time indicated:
2h32
